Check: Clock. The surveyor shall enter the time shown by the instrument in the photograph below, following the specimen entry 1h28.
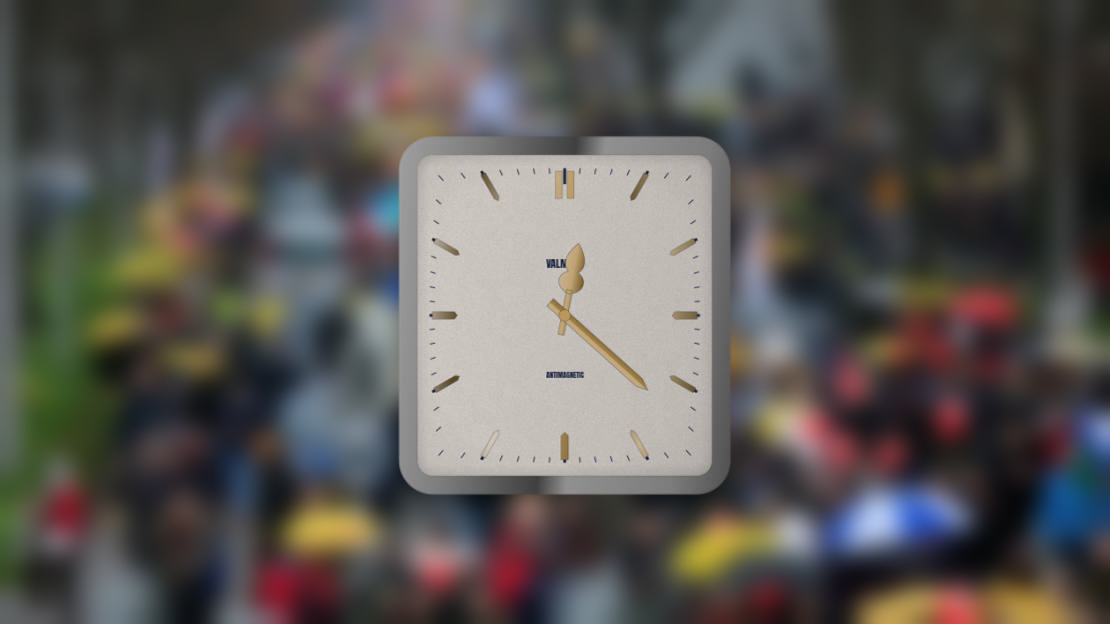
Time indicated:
12h22
